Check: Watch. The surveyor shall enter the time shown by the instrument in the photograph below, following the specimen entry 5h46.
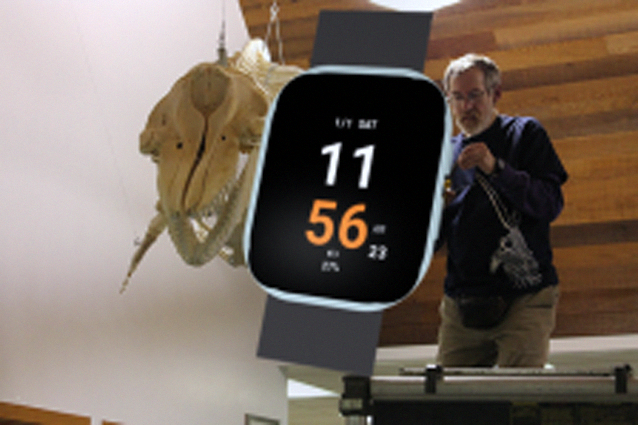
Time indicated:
11h56
